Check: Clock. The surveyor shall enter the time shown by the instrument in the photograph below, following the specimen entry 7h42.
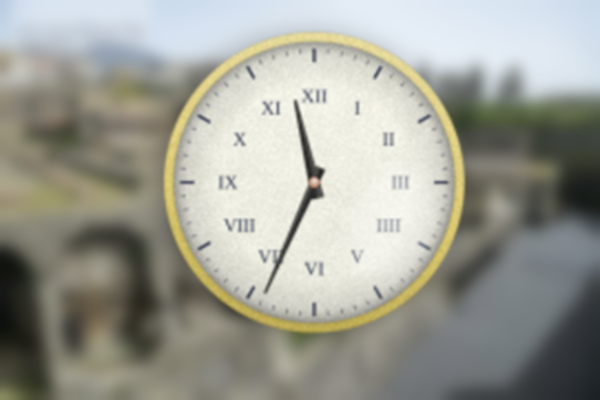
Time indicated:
11h34
